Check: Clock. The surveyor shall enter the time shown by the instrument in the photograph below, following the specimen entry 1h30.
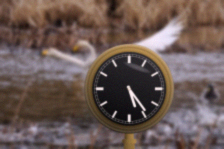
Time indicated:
5h24
